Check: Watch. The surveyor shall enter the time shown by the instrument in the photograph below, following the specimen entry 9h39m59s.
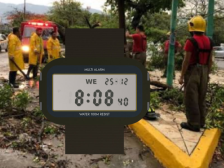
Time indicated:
8h08m40s
